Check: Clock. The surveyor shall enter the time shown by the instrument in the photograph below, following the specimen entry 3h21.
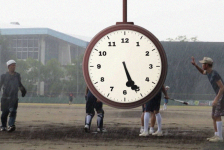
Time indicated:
5h26
